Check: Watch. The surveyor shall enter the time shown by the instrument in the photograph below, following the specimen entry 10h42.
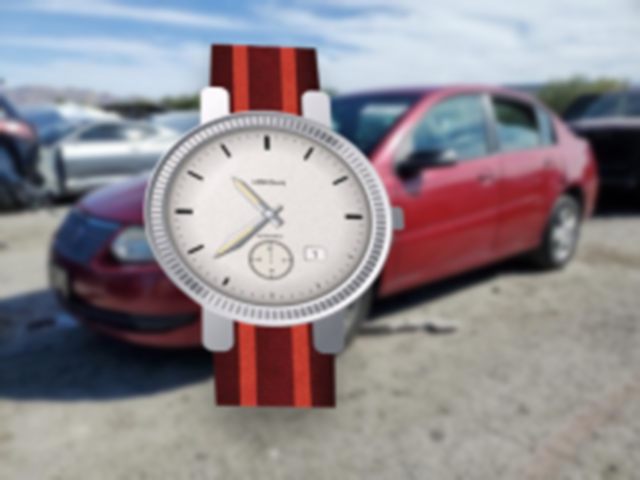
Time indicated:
10h38
